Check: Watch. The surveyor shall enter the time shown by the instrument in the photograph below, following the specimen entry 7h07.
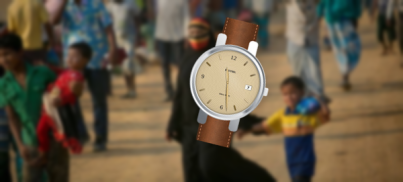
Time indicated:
11h28
